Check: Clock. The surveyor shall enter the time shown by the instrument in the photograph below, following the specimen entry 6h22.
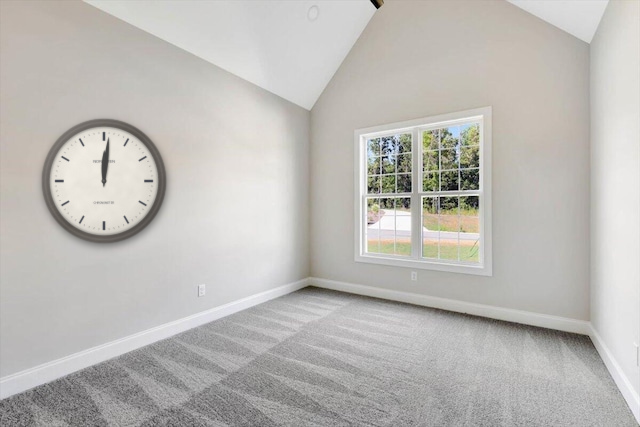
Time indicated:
12h01
